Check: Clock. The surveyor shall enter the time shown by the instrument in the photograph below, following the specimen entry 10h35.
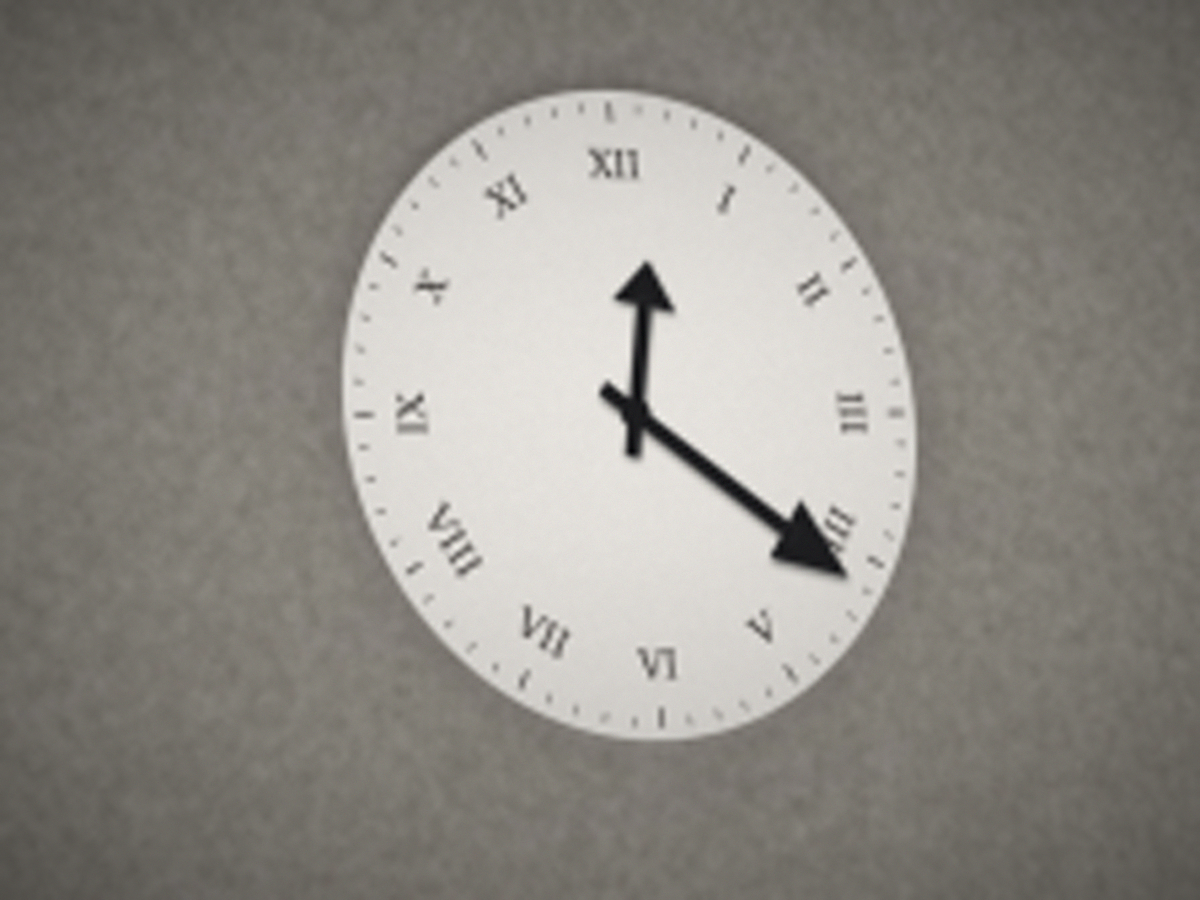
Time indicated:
12h21
